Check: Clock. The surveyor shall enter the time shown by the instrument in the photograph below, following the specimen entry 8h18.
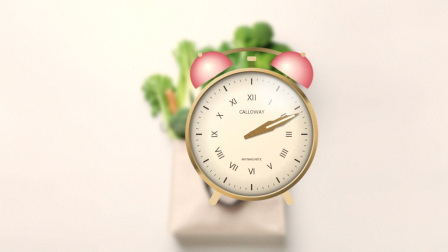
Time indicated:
2h11
